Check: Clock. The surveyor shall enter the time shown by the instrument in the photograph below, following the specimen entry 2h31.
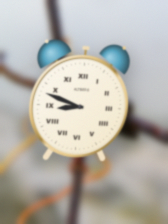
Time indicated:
8h48
